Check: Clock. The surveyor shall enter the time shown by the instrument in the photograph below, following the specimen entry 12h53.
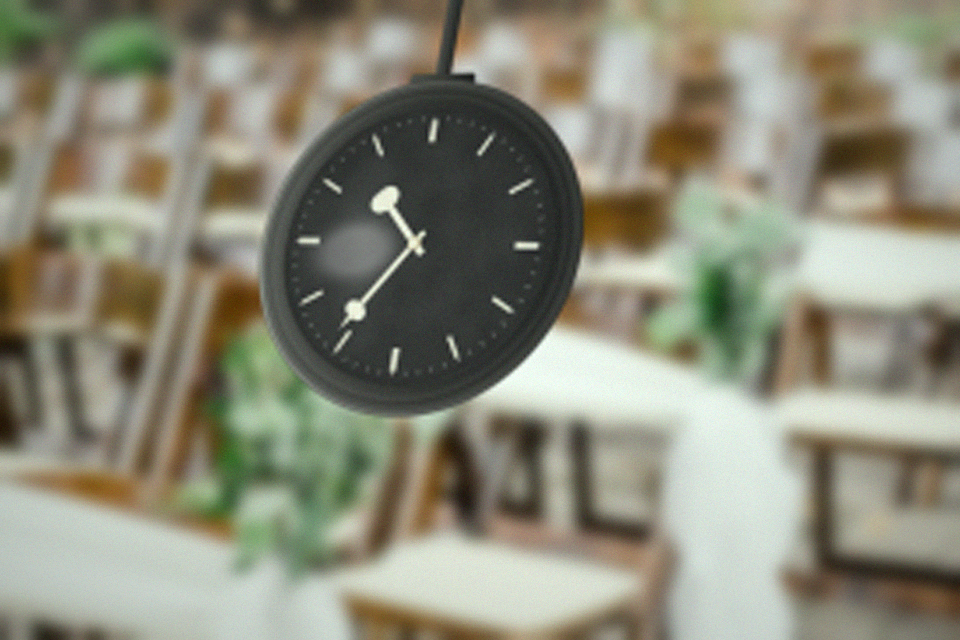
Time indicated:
10h36
